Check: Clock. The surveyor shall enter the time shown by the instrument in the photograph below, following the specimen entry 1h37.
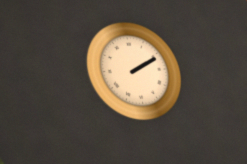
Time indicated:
2h11
